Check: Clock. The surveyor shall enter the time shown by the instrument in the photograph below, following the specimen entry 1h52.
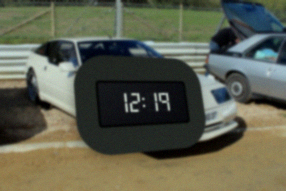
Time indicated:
12h19
